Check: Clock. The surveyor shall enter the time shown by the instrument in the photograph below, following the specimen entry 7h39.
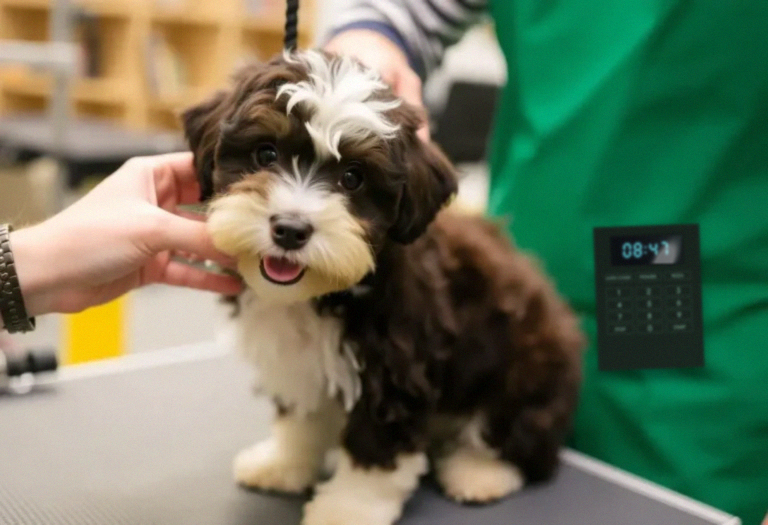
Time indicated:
8h47
